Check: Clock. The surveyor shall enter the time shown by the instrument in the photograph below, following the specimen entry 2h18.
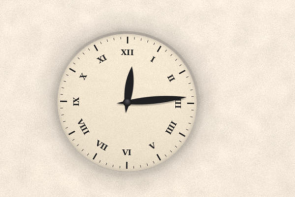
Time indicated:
12h14
